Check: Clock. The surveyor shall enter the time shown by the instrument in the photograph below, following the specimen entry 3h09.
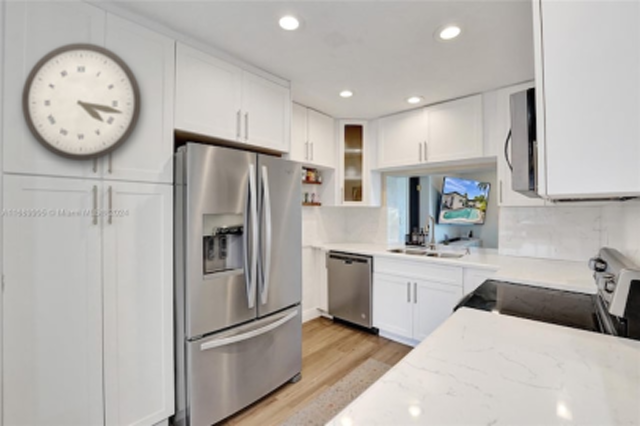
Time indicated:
4h17
